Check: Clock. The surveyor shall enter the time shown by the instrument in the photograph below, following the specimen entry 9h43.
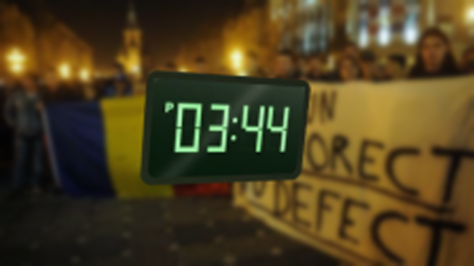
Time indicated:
3h44
